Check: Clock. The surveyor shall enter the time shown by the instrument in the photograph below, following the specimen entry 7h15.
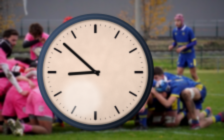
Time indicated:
8h52
